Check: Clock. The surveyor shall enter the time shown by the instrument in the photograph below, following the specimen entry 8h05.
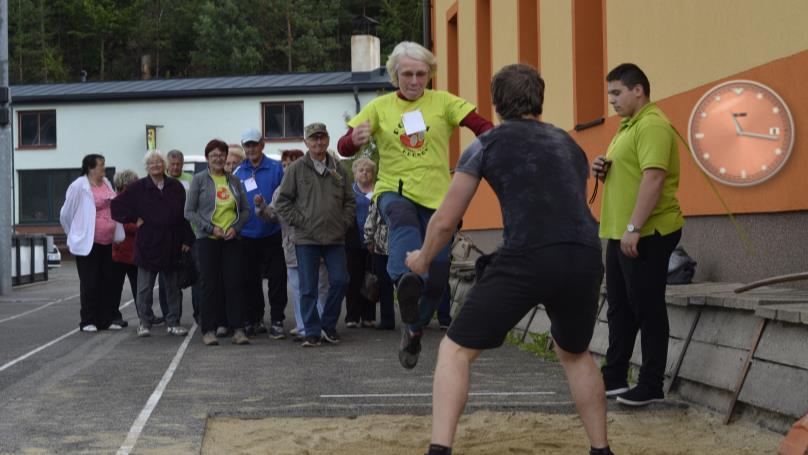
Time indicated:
11h17
